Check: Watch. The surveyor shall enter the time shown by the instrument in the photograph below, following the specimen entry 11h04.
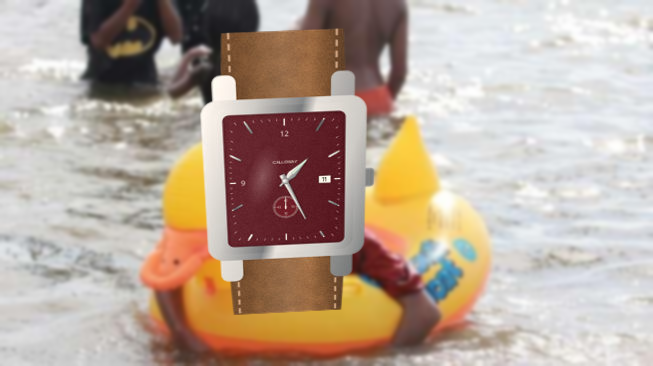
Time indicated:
1h26
